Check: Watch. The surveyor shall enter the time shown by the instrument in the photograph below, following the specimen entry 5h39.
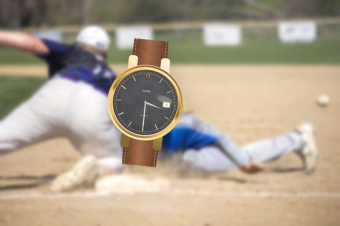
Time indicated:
3h30
